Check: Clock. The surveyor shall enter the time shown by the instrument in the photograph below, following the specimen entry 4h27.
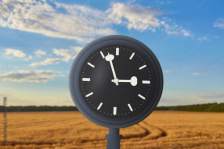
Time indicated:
2h57
